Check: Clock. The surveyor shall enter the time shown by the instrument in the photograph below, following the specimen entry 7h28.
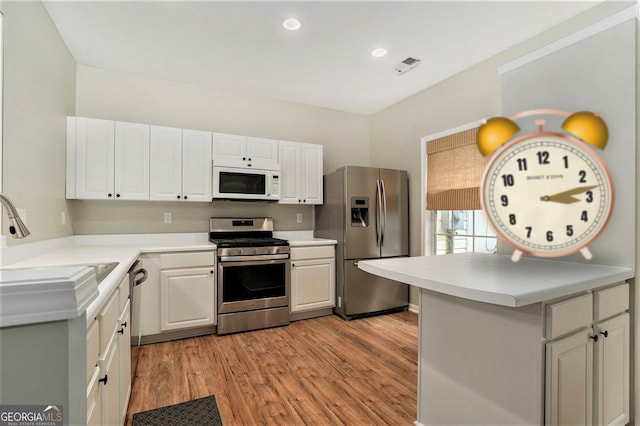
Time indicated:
3h13
